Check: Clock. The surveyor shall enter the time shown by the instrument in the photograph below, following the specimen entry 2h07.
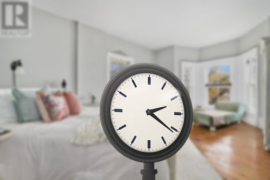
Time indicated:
2h21
